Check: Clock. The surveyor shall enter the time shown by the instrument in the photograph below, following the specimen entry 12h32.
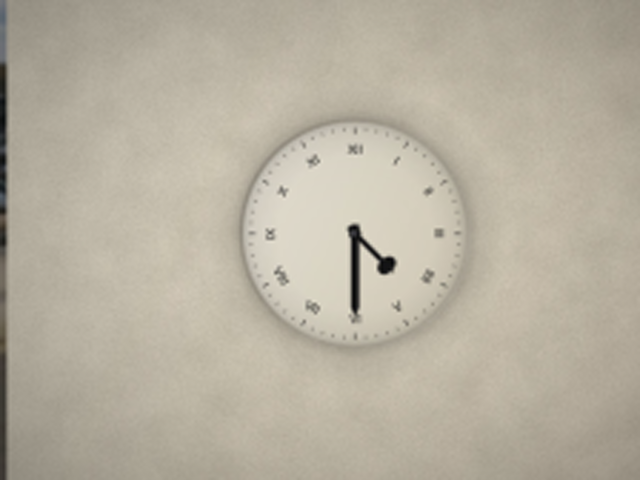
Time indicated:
4h30
